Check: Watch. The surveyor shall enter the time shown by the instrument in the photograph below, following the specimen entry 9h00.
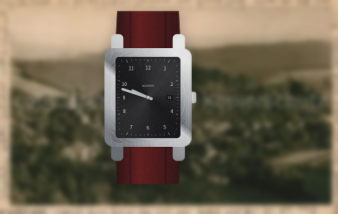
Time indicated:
9h48
